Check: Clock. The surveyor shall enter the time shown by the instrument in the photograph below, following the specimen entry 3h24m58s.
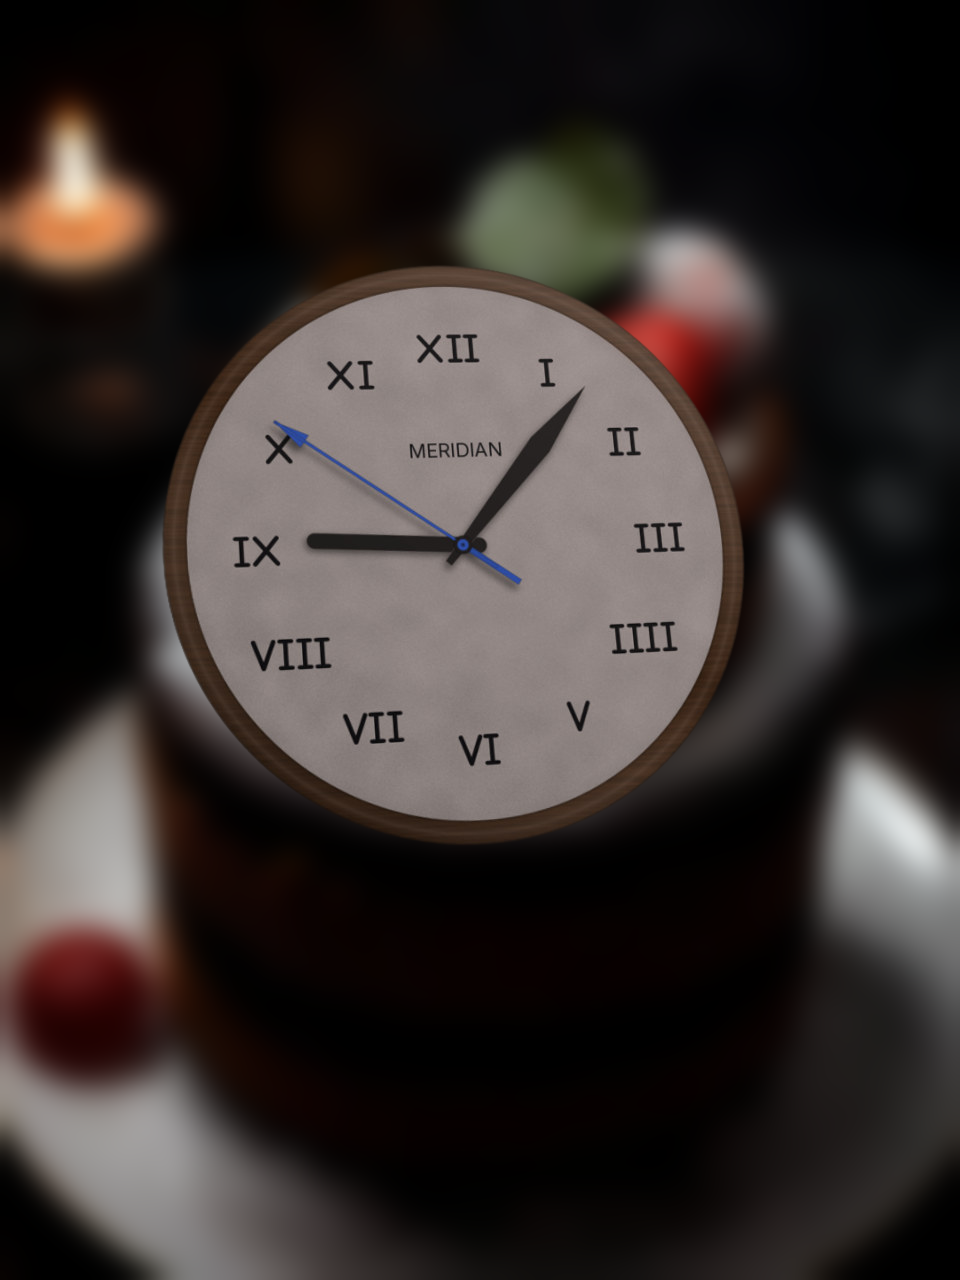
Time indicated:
9h06m51s
